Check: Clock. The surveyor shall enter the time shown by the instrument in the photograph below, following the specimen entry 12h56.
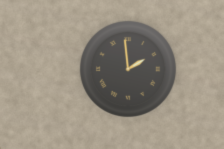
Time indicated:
1h59
